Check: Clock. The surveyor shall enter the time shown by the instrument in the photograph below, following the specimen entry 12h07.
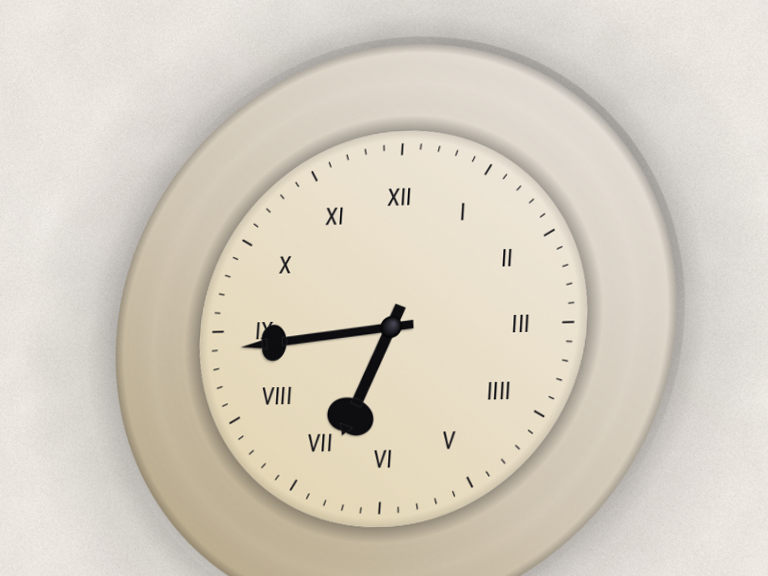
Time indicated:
6h44
